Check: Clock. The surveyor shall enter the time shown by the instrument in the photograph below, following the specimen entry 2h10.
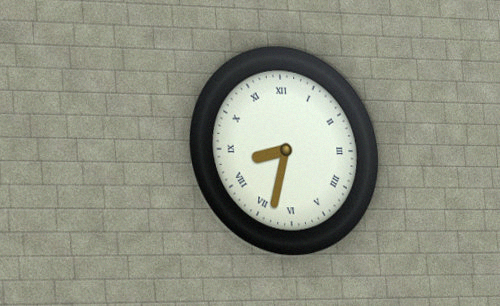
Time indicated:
8h33
